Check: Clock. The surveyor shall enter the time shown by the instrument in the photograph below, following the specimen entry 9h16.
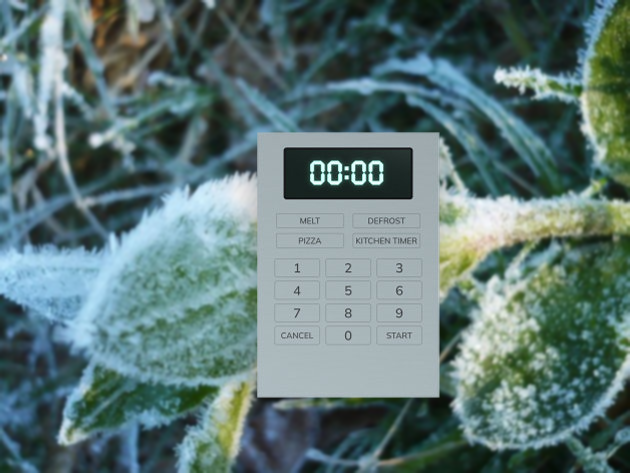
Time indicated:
0h00
